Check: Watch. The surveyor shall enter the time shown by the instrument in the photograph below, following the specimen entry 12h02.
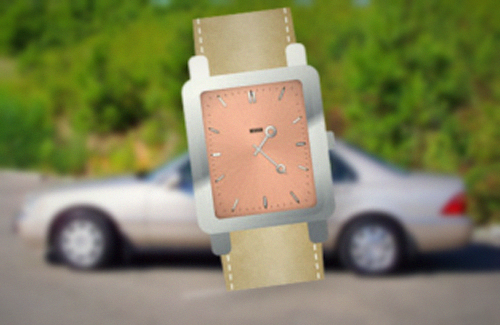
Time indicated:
1h23
